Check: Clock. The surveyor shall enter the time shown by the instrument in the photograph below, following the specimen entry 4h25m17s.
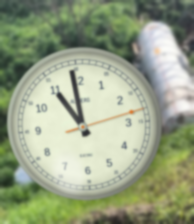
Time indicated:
10h59m13s
